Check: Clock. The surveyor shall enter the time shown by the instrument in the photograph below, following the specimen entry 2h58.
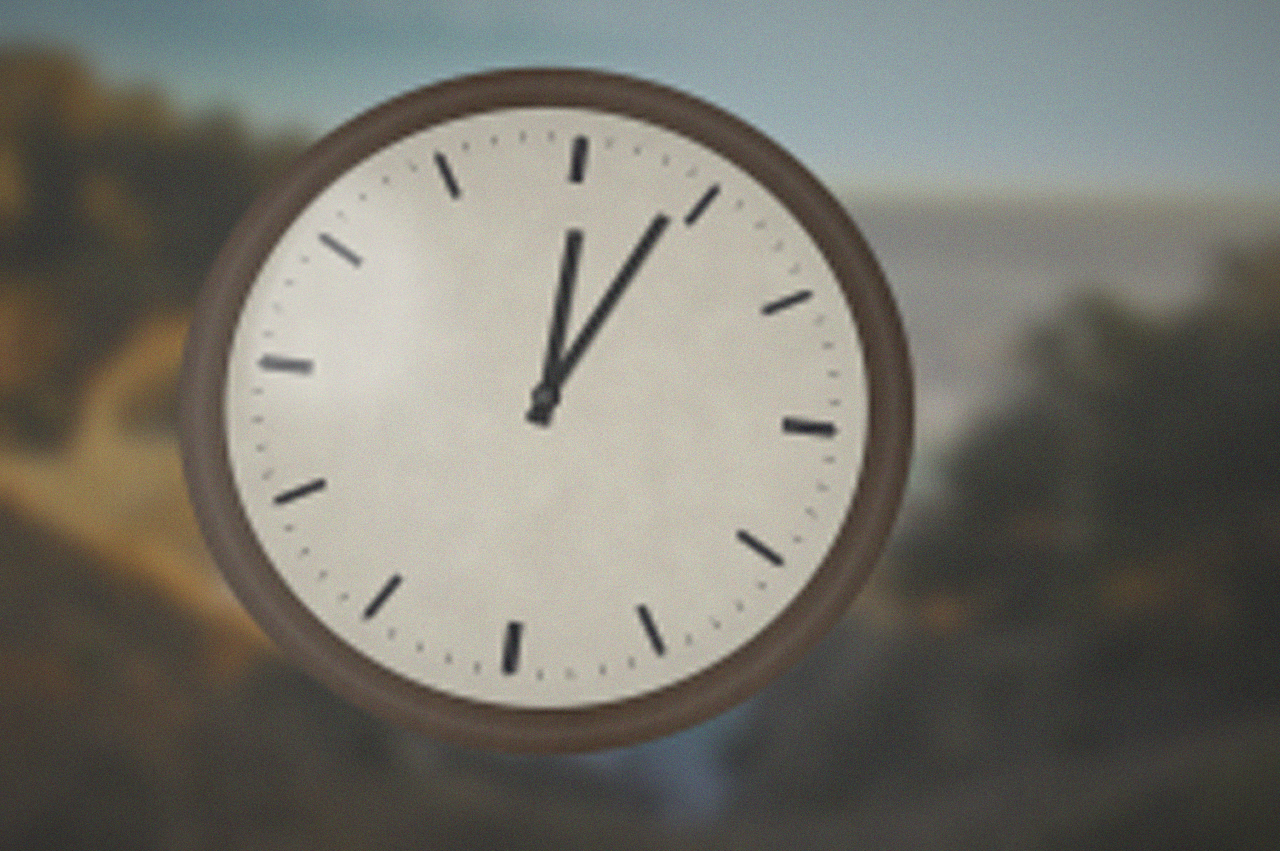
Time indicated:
12h04
